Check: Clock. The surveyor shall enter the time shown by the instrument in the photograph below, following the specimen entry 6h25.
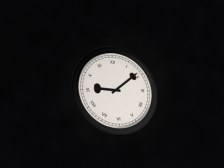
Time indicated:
9h09
